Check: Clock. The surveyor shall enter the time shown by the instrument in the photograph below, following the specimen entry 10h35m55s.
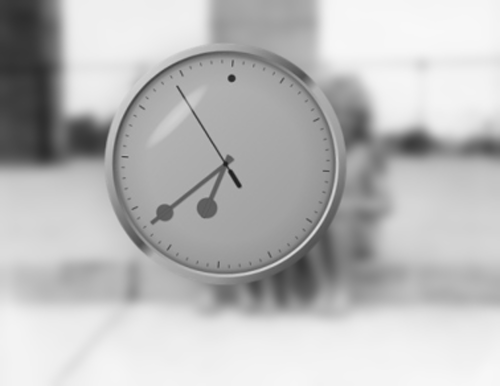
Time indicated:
6h37m54s
